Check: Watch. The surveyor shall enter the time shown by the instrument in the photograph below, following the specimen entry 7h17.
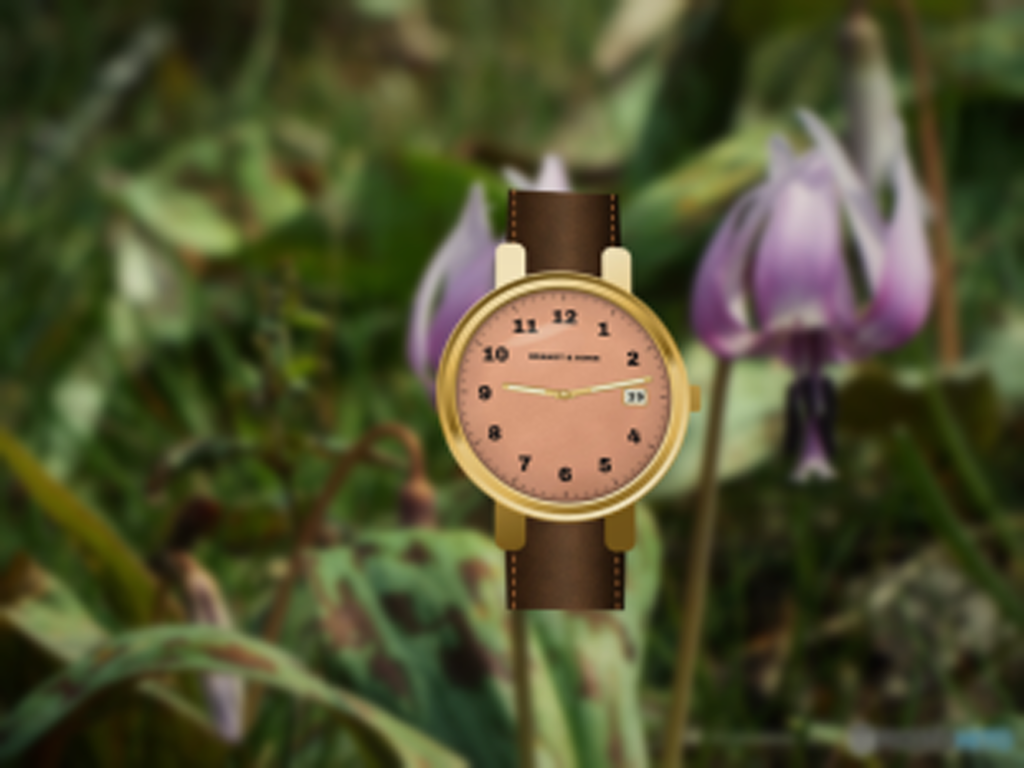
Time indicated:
9h13
